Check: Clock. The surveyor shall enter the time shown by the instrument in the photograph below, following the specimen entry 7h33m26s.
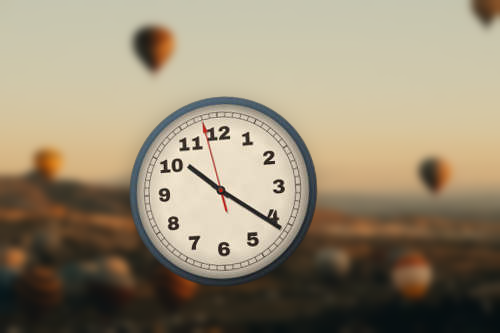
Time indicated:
10h20m58s
